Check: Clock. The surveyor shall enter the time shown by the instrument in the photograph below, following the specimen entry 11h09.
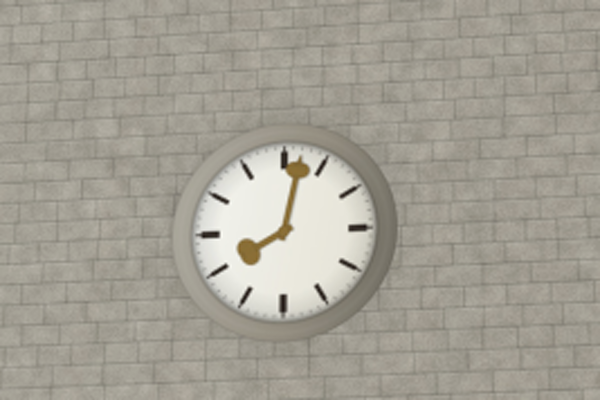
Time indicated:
8h02
